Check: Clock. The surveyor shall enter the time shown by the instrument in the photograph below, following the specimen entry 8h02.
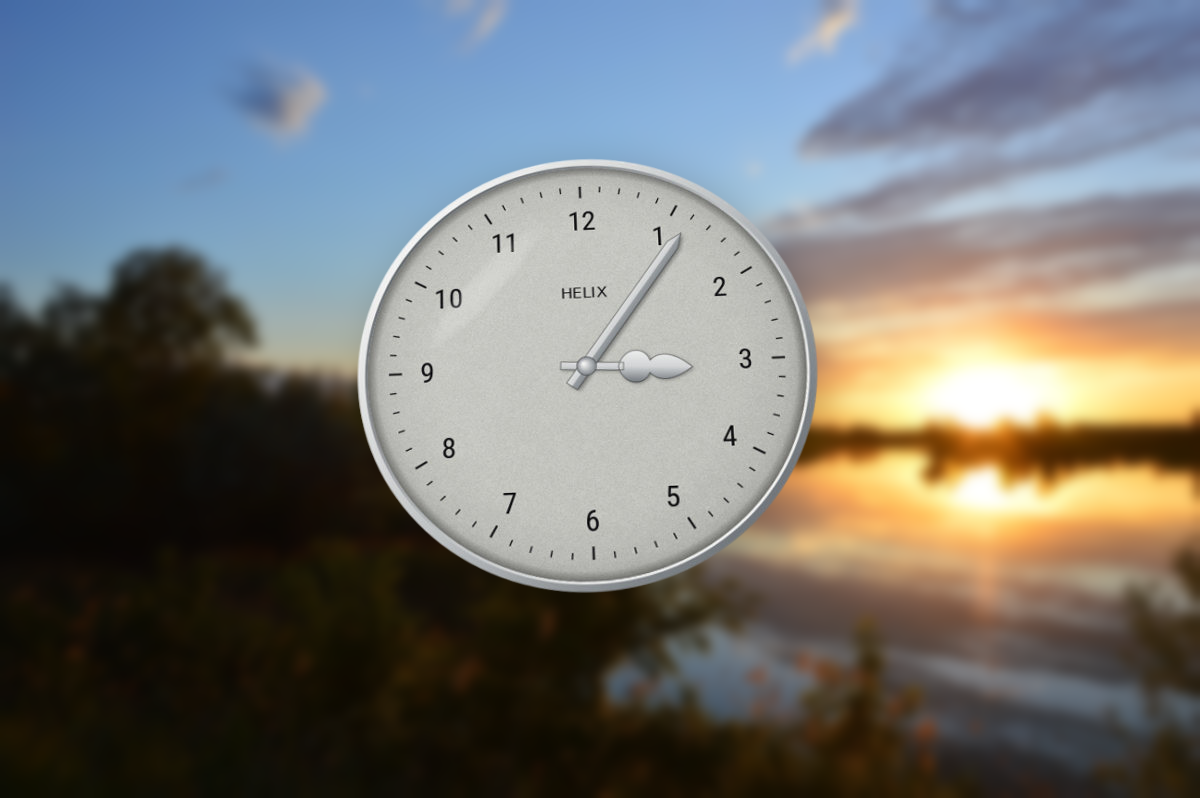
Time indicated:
3h06
